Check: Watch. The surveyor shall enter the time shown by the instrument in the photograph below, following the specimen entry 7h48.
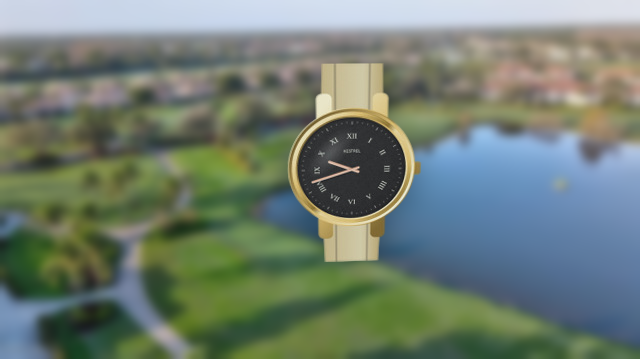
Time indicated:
9h42
